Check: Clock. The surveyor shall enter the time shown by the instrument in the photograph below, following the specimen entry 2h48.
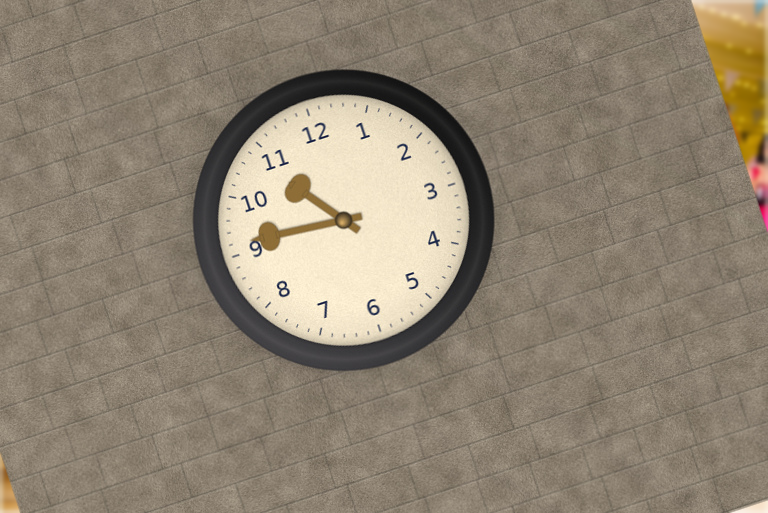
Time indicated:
10h46
